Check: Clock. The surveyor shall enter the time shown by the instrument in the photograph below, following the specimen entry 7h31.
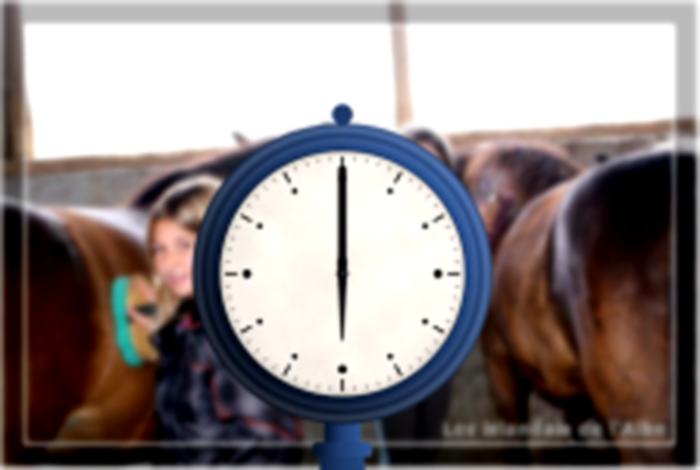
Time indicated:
6h00
